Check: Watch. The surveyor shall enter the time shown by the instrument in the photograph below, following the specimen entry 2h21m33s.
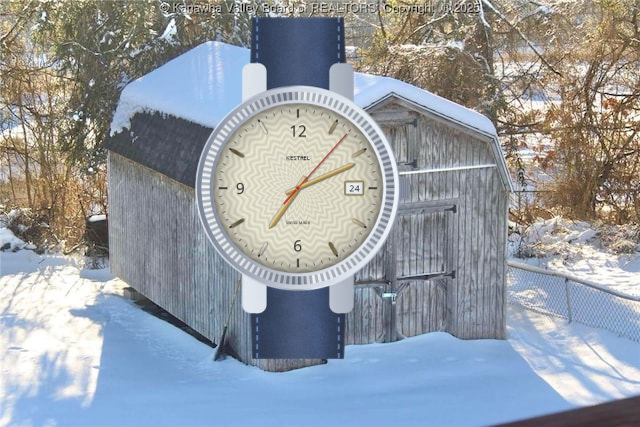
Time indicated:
7h11m07s
